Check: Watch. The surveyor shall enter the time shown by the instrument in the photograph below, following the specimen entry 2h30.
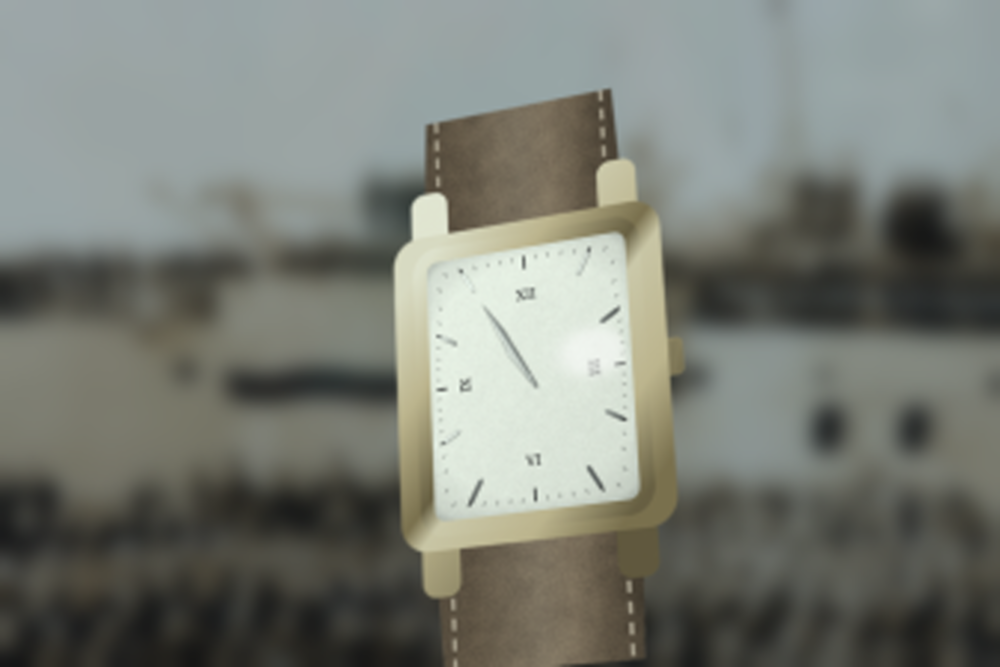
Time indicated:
10h55
